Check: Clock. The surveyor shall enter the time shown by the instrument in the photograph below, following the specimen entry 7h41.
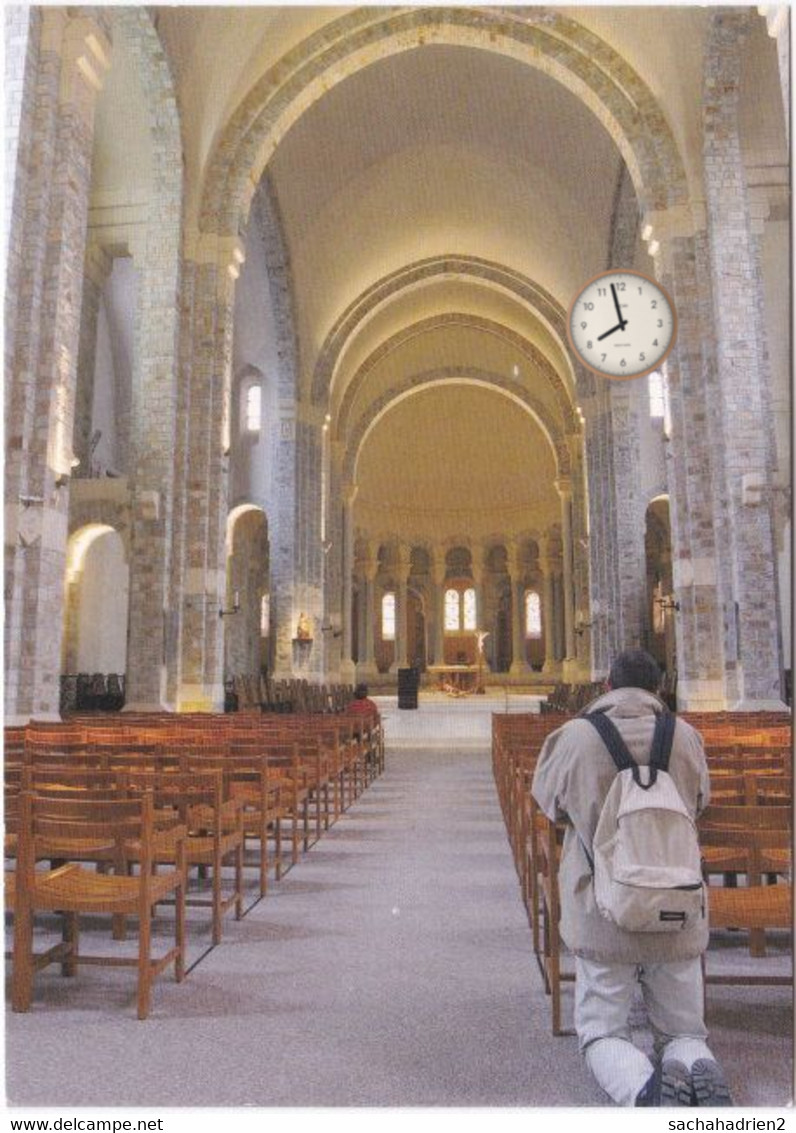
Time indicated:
7h58
